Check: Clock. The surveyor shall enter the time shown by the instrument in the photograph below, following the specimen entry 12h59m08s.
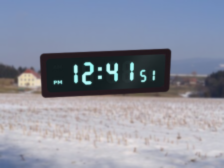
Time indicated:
12h41m51s
